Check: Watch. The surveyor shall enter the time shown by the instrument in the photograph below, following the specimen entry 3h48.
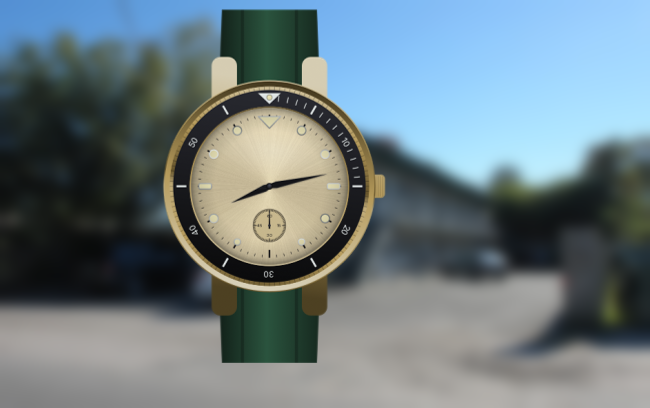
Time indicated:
8h13
